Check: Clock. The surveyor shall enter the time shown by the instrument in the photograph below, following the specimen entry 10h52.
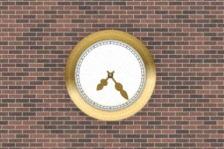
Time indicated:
7h24
